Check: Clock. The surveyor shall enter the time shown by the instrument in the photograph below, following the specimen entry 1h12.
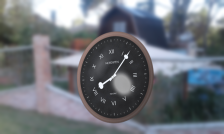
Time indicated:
8h07
